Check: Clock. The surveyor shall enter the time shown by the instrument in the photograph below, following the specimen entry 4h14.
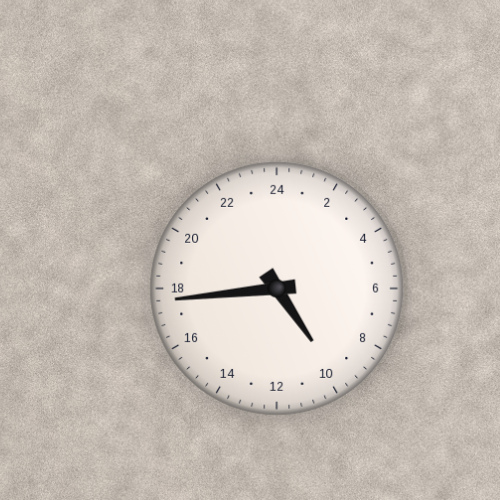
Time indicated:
9h44
